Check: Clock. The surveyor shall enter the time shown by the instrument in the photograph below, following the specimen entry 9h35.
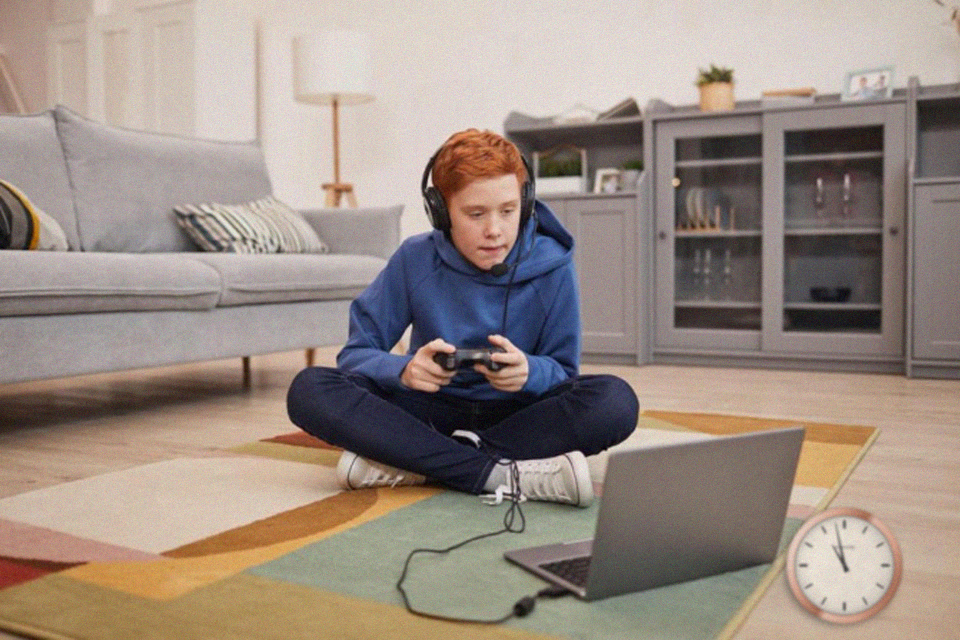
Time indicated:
10h58
